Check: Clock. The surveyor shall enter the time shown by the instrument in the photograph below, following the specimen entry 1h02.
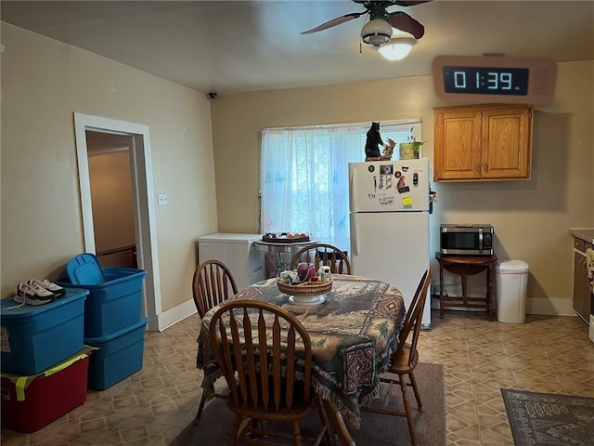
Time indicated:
1h39
